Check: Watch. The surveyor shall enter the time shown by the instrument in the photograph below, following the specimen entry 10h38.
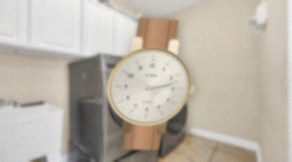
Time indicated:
2h12
